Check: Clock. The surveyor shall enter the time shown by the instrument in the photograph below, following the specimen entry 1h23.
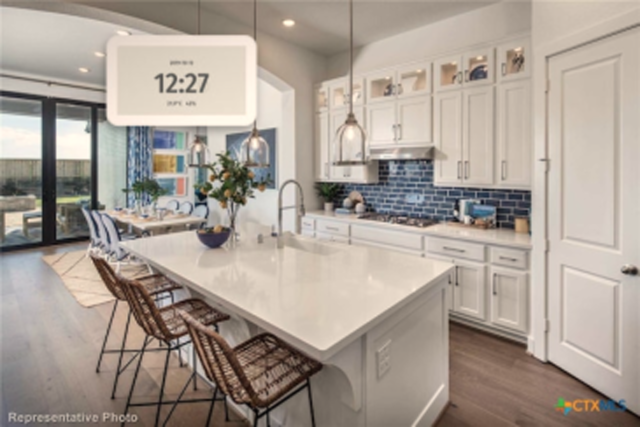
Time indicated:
12h27
